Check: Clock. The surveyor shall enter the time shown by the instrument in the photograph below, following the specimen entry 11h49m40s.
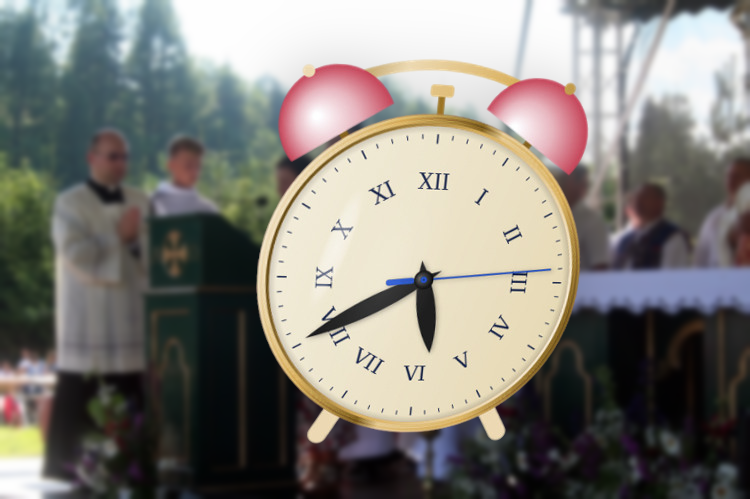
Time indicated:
5h40m14s
